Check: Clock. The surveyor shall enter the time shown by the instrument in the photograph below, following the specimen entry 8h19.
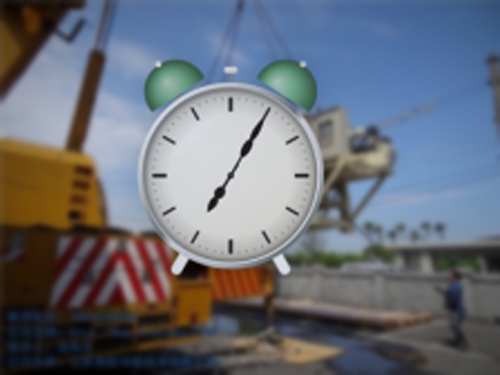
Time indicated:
7h05
